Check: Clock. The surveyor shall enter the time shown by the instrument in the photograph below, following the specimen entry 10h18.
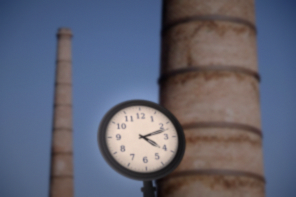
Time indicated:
4h12
